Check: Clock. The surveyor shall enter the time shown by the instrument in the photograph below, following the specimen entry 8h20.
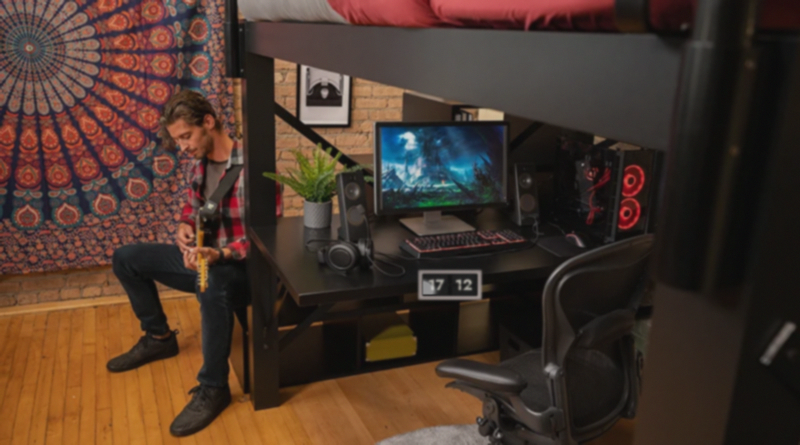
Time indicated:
17h12
